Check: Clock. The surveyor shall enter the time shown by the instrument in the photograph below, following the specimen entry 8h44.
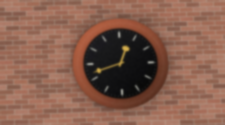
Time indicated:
12h42
